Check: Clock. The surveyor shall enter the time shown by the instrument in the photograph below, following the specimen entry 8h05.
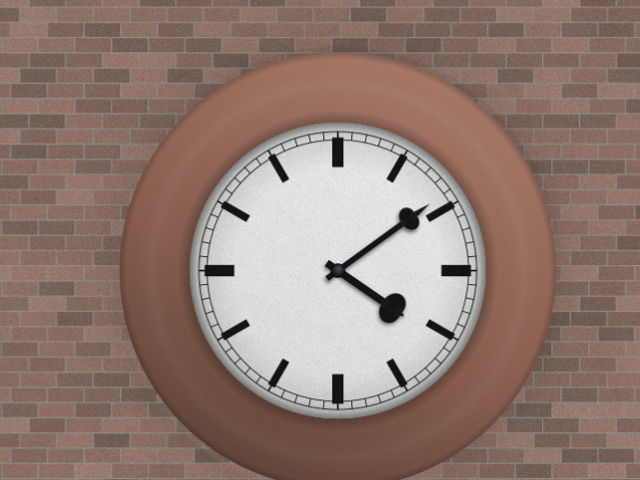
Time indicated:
4h09
